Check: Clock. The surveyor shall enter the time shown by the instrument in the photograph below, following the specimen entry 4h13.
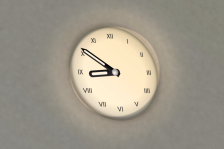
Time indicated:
8h51
